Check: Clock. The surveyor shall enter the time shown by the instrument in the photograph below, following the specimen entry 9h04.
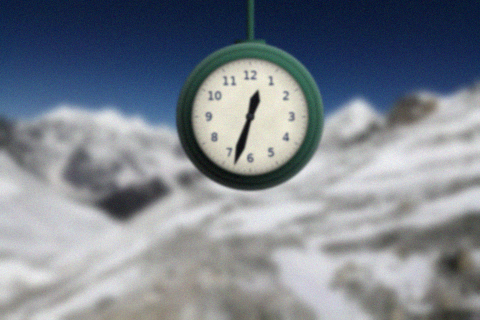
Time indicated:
12h33
